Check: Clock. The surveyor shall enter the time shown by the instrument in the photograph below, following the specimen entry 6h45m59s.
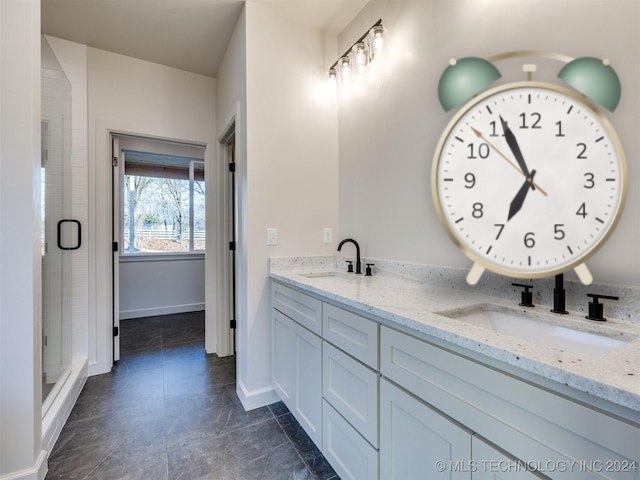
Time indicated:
6h55m52s
